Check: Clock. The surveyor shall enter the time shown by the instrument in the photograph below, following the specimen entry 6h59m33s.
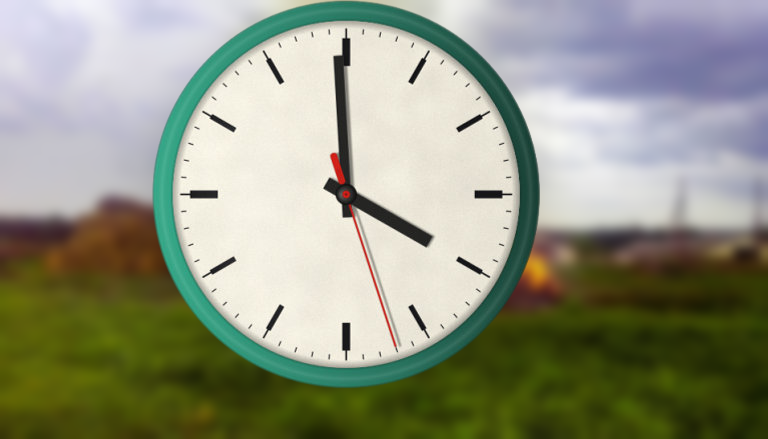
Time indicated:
3h59m27s
